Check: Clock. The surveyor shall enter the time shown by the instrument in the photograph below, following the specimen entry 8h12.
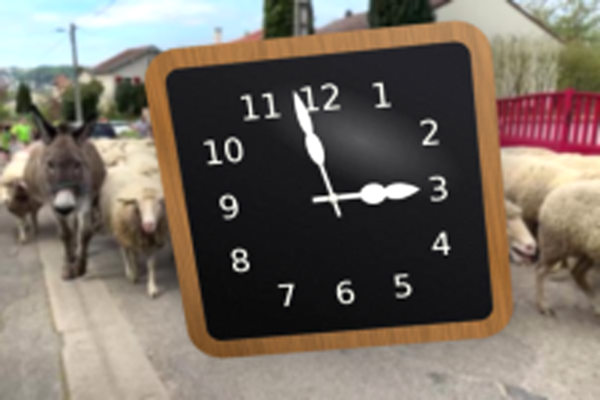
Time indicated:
2h58
